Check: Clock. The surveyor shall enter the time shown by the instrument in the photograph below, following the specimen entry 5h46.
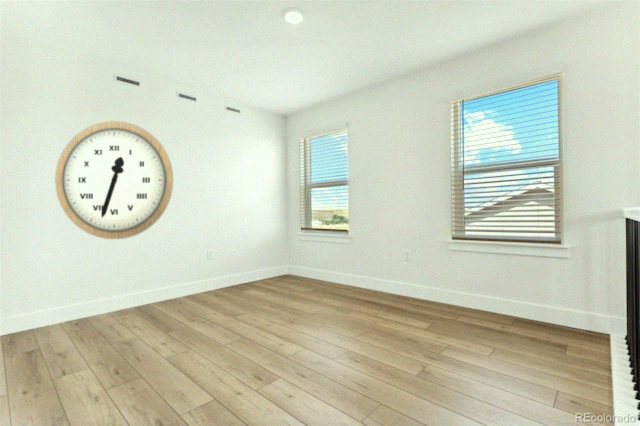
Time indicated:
12h33
